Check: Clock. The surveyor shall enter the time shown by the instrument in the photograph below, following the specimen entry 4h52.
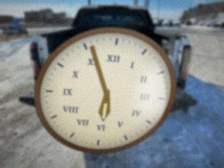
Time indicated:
5h56
